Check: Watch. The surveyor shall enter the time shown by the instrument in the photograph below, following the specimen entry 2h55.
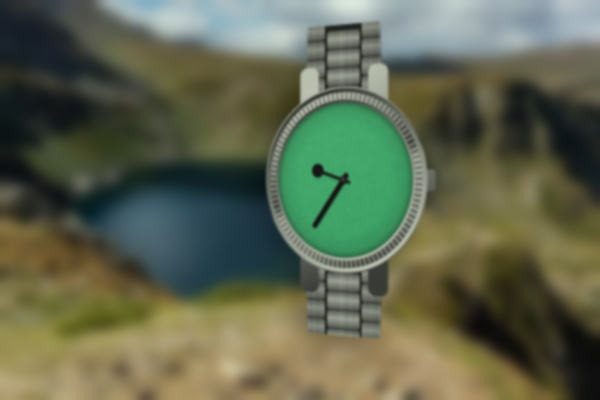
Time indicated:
9h36
